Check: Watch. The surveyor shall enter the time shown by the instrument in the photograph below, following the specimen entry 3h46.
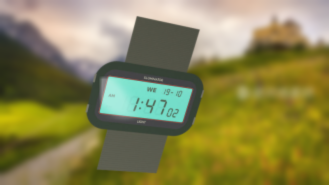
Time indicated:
1h47
